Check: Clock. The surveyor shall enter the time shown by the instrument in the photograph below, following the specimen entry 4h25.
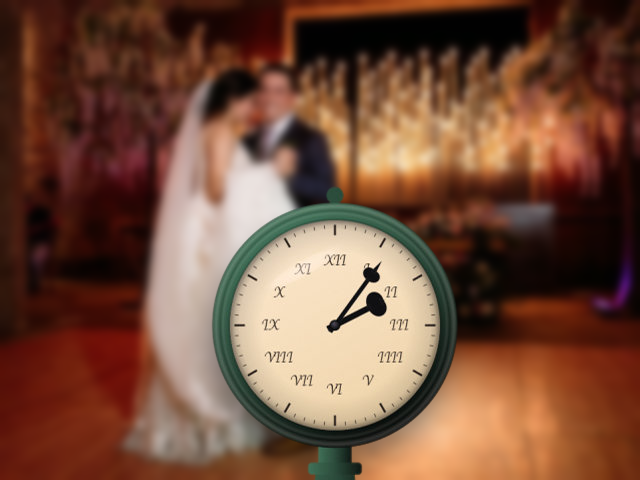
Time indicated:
2h06
